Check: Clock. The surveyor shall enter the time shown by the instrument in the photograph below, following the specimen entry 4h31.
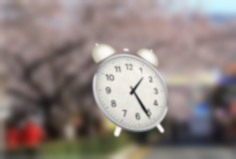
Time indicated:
1h26
